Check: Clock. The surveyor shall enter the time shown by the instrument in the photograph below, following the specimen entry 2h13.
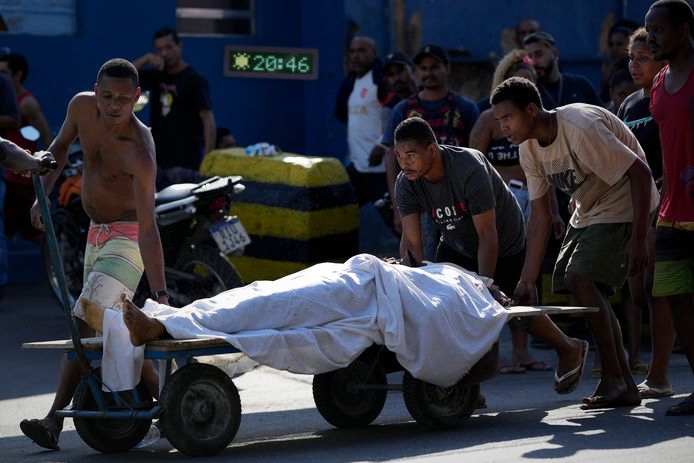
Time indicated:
20h46
